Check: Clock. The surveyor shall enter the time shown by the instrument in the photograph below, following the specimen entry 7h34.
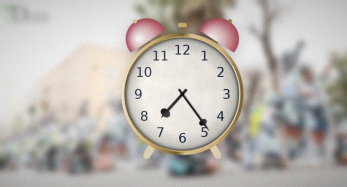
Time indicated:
7h24
